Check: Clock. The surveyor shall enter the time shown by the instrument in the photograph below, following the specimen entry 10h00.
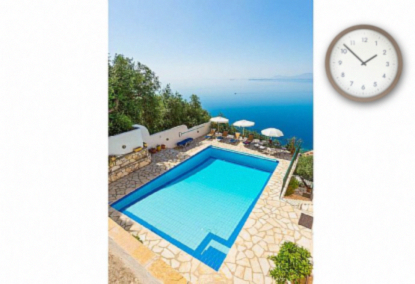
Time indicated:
1h52
